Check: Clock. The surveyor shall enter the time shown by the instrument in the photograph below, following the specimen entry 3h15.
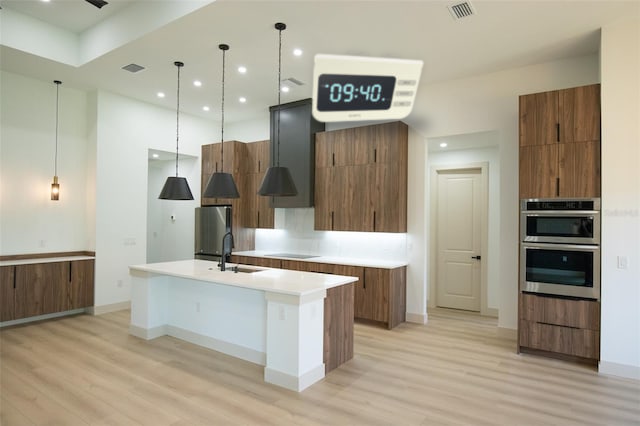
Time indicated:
9h40
